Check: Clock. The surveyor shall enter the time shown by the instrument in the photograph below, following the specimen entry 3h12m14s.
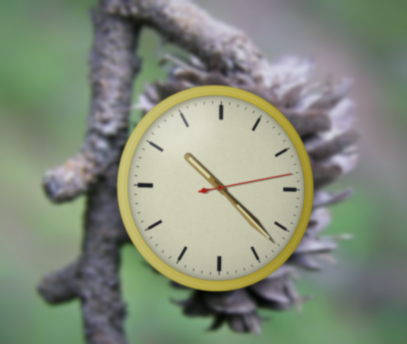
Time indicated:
10h22m13s
